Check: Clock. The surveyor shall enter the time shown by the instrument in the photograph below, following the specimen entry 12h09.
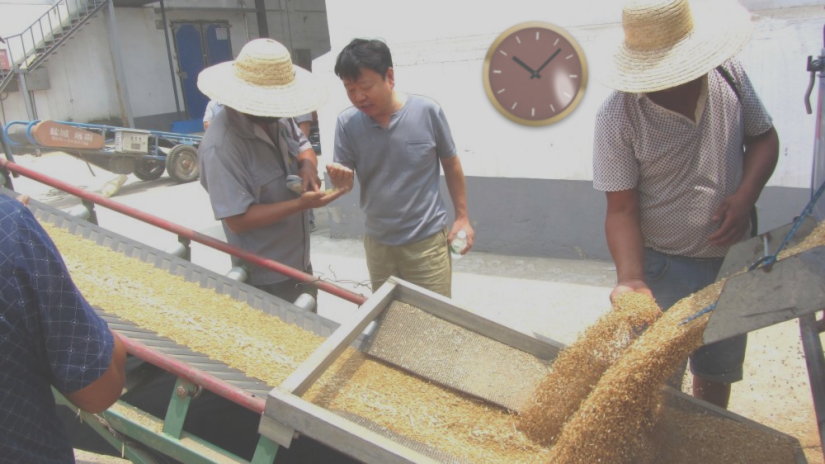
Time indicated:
10h07
